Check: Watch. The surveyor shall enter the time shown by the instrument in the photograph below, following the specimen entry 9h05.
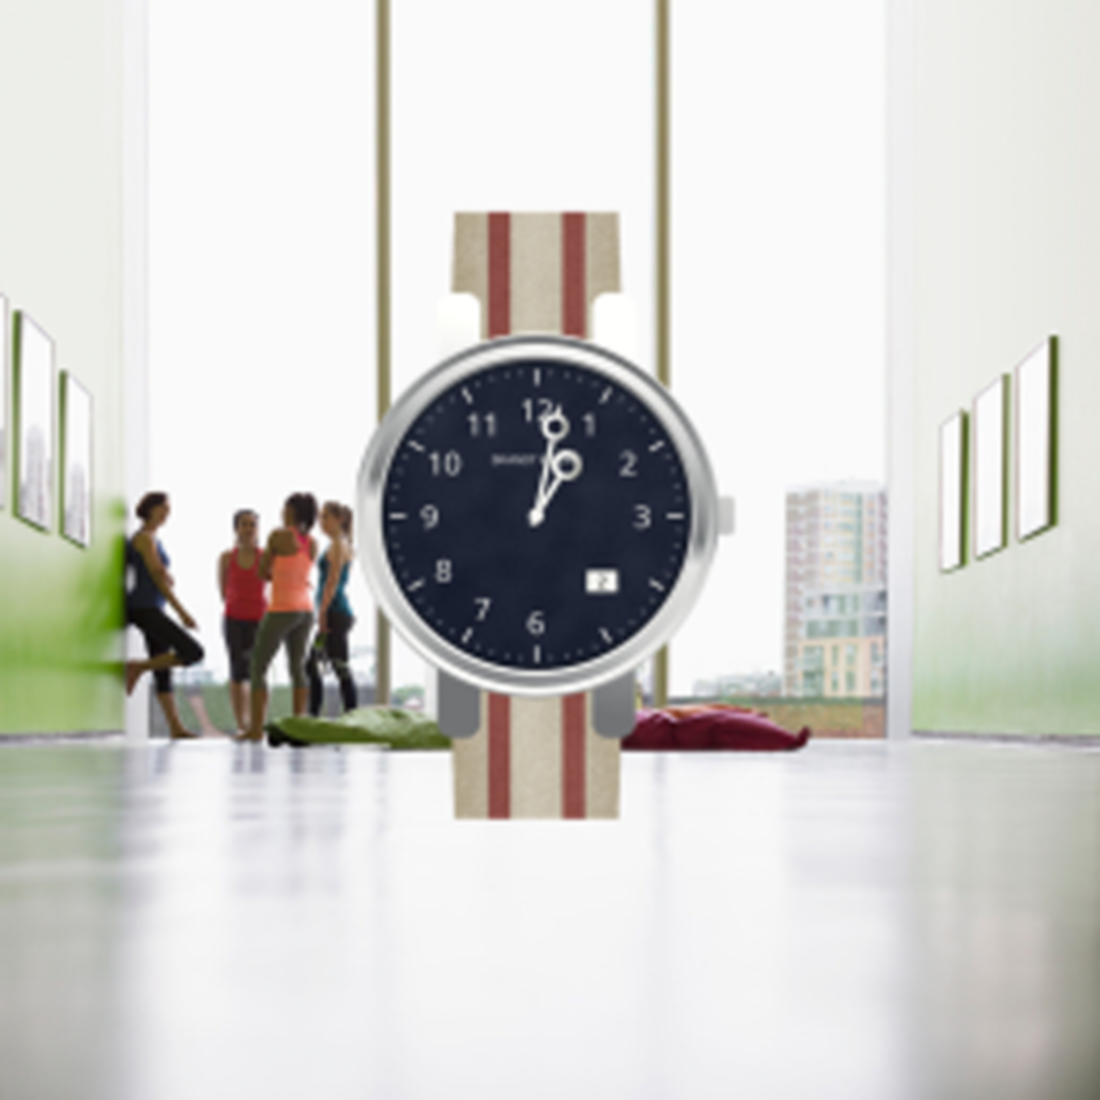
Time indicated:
1h02
